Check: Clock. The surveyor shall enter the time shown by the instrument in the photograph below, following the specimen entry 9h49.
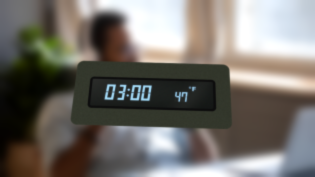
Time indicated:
3h00
